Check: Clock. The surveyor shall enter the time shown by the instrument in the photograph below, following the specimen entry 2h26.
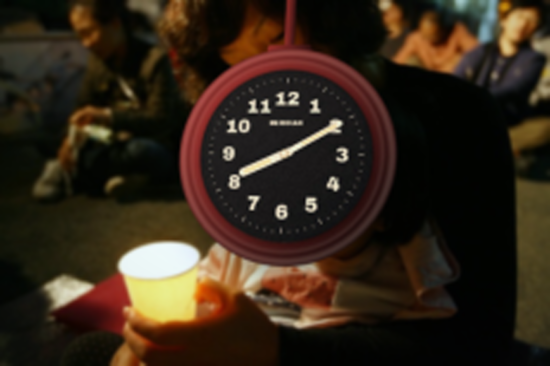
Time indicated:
8h10
